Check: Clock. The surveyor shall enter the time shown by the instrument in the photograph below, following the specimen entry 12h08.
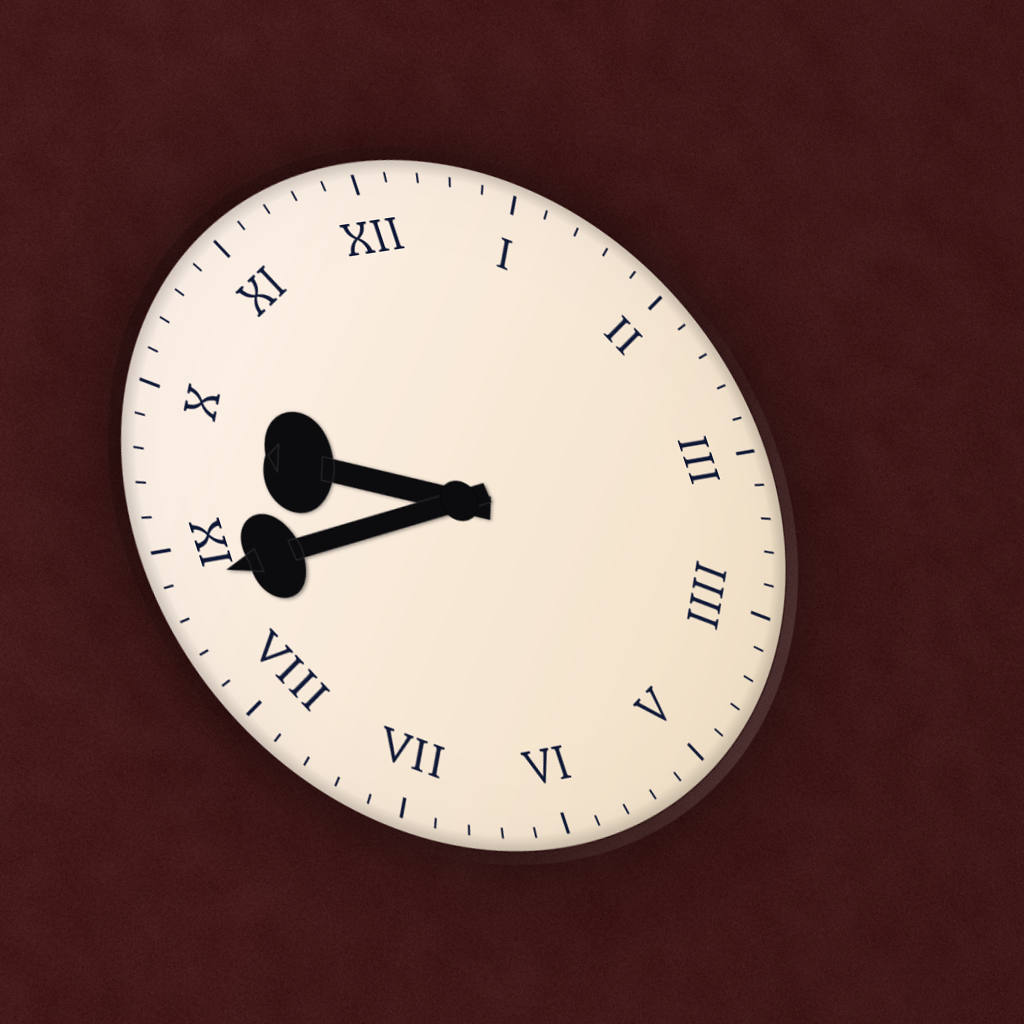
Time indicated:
9h44
